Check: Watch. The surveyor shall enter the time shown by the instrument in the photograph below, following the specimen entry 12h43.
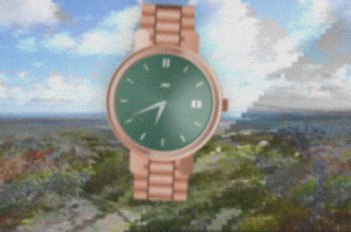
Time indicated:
6h41
